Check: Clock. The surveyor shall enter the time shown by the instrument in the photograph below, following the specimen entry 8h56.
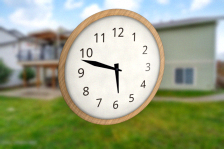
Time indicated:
5h48
